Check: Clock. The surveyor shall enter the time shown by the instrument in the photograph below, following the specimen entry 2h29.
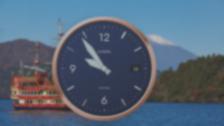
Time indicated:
9h54
